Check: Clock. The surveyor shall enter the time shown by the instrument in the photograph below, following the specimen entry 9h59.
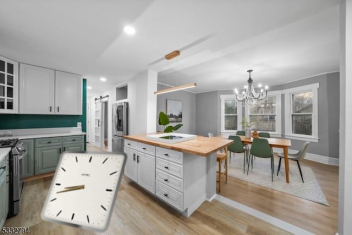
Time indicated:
8h42
